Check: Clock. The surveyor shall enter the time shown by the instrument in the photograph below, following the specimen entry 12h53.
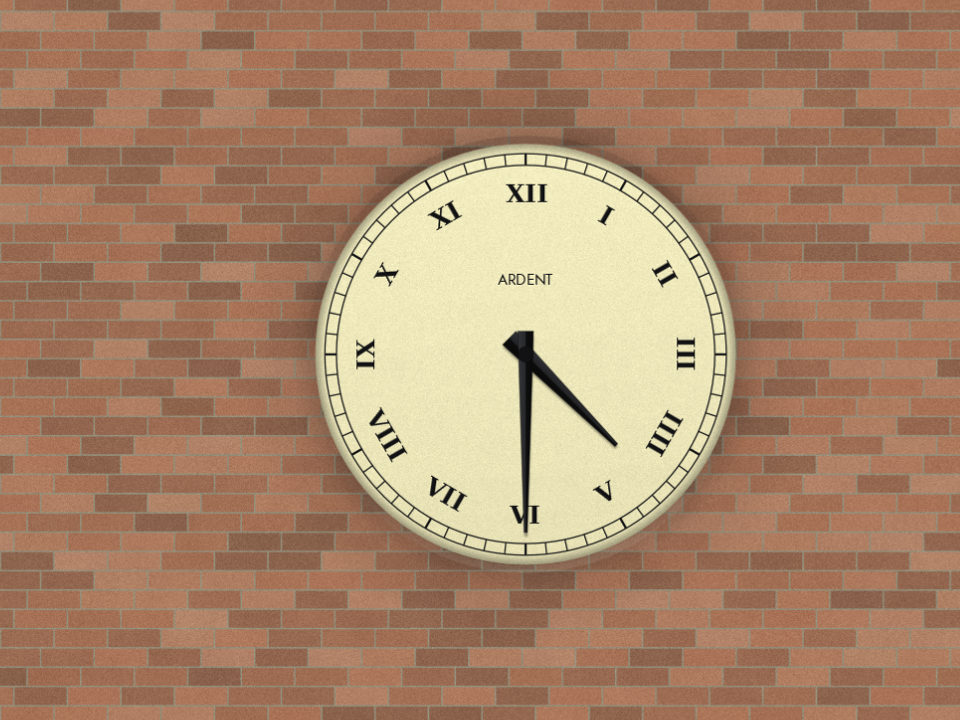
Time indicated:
4h30
